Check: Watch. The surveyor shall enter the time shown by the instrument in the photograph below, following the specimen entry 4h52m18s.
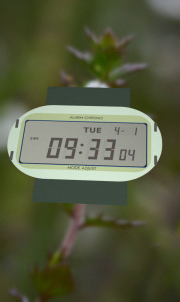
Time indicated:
9h33m04s
